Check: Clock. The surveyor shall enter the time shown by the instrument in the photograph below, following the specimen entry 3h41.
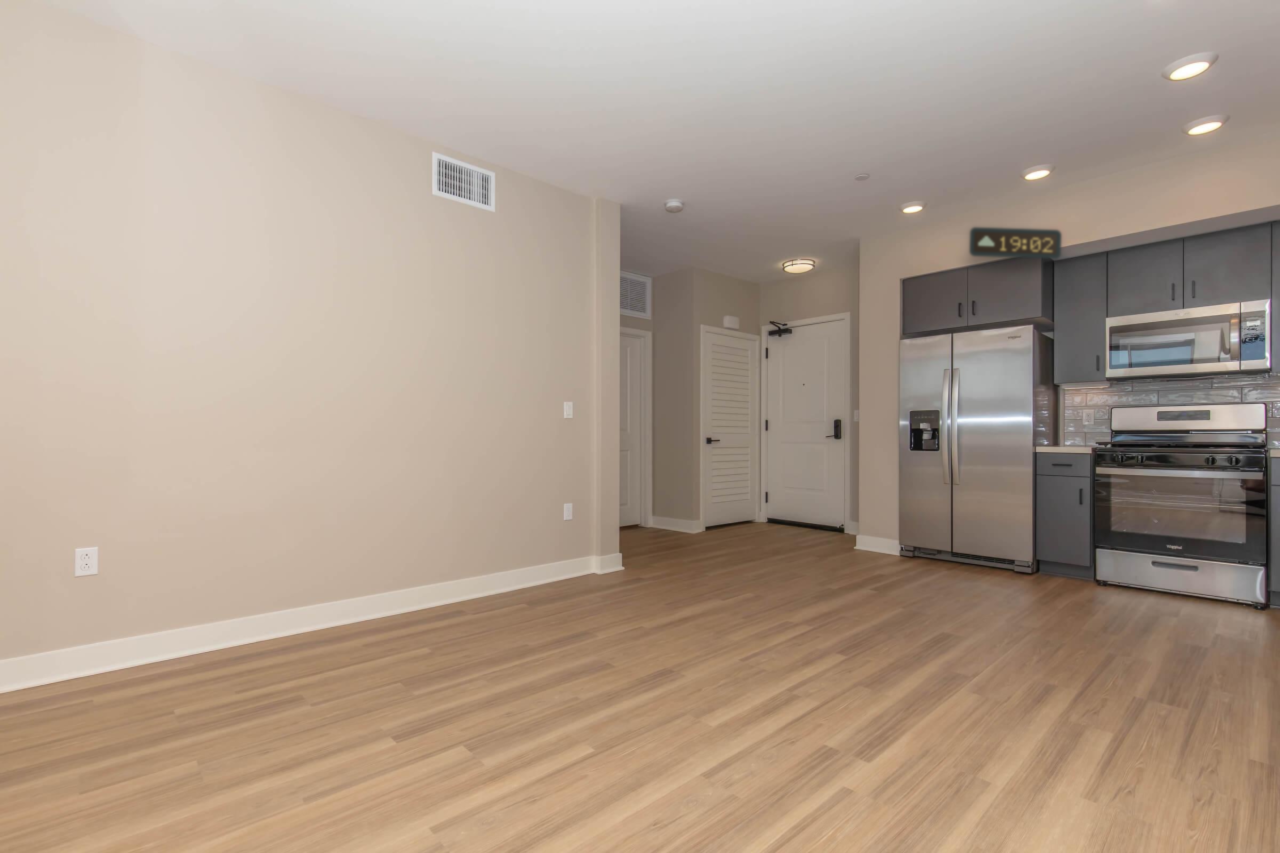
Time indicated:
19h02
